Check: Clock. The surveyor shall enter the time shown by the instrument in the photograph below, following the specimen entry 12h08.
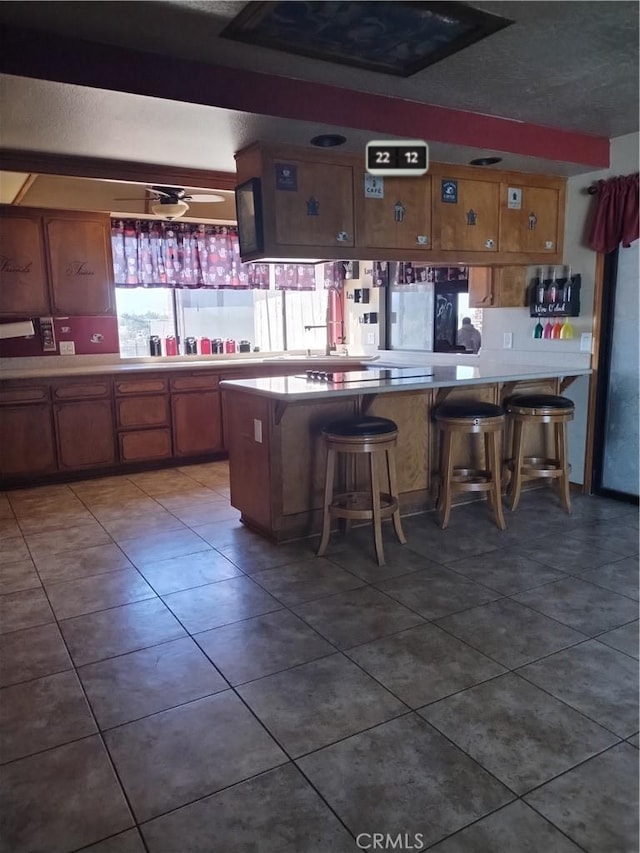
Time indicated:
22h12
